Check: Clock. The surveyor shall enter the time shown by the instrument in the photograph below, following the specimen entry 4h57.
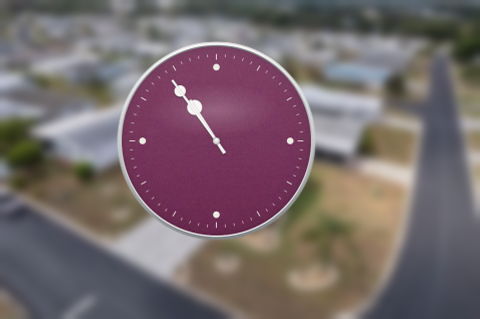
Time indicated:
10h54
